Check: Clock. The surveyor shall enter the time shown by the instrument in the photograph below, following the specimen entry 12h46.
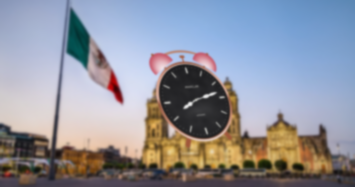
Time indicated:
8h13
